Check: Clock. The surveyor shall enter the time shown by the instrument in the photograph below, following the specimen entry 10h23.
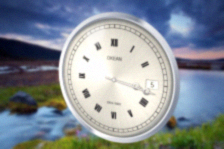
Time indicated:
3h17
